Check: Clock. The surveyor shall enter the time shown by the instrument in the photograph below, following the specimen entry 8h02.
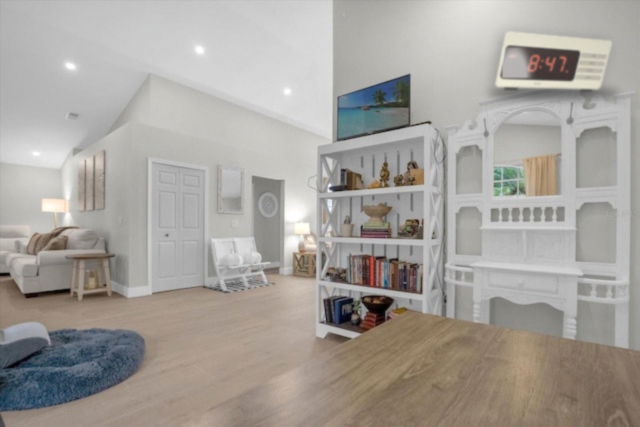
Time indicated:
8h47
